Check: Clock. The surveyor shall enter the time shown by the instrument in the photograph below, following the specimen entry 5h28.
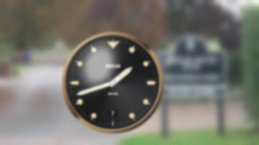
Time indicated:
1h42
